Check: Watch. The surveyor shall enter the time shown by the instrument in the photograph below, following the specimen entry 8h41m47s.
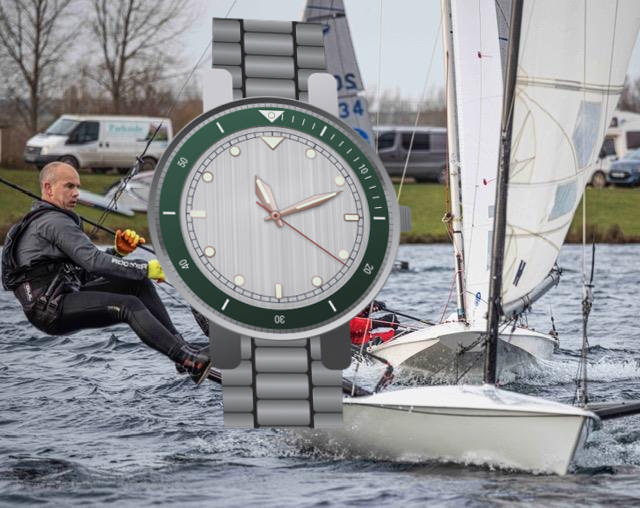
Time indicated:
11h11m21s
